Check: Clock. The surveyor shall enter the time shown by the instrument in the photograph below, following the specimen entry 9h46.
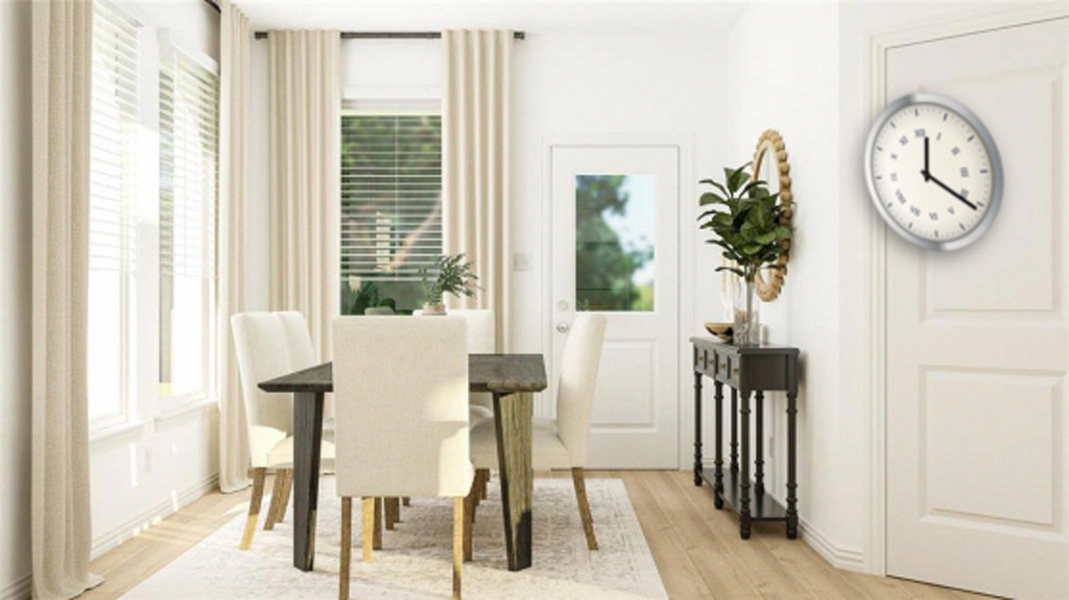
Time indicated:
12h21
